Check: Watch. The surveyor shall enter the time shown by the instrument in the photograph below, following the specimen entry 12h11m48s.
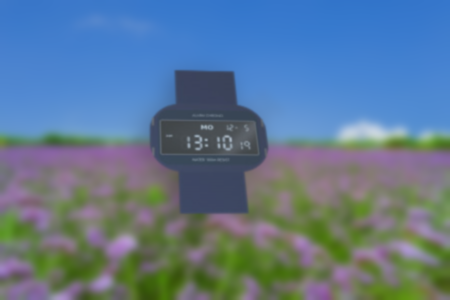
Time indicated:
13h10m19s
